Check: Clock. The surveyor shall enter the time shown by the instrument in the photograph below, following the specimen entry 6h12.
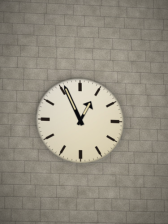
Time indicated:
12h56
